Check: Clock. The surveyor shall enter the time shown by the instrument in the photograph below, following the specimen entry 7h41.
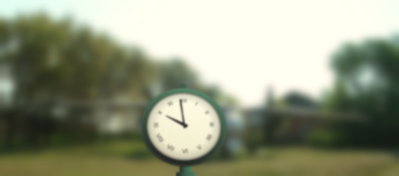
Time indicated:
9h59
